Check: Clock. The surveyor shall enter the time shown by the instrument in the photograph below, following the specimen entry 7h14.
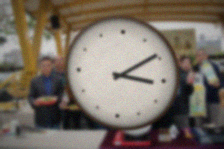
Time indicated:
3h09
